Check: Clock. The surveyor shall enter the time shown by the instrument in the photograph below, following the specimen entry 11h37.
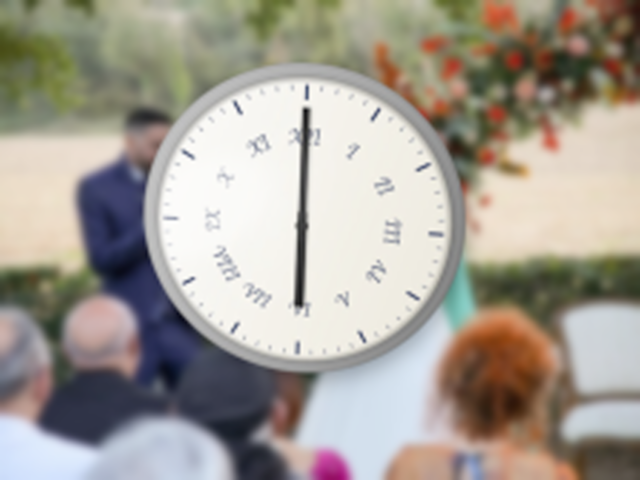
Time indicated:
6h00
